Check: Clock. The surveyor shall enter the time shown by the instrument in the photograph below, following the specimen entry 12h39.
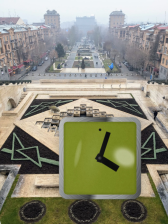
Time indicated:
4h03
